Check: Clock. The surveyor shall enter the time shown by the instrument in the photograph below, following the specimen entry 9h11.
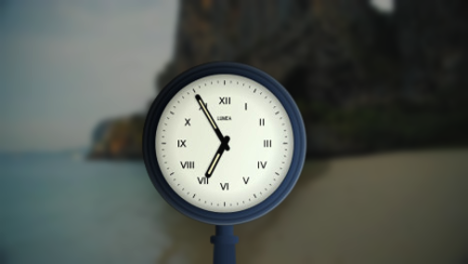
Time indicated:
6h55
